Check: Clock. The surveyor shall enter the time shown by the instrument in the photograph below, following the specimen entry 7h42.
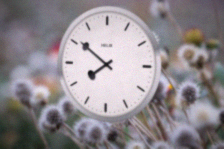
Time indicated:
7h51
